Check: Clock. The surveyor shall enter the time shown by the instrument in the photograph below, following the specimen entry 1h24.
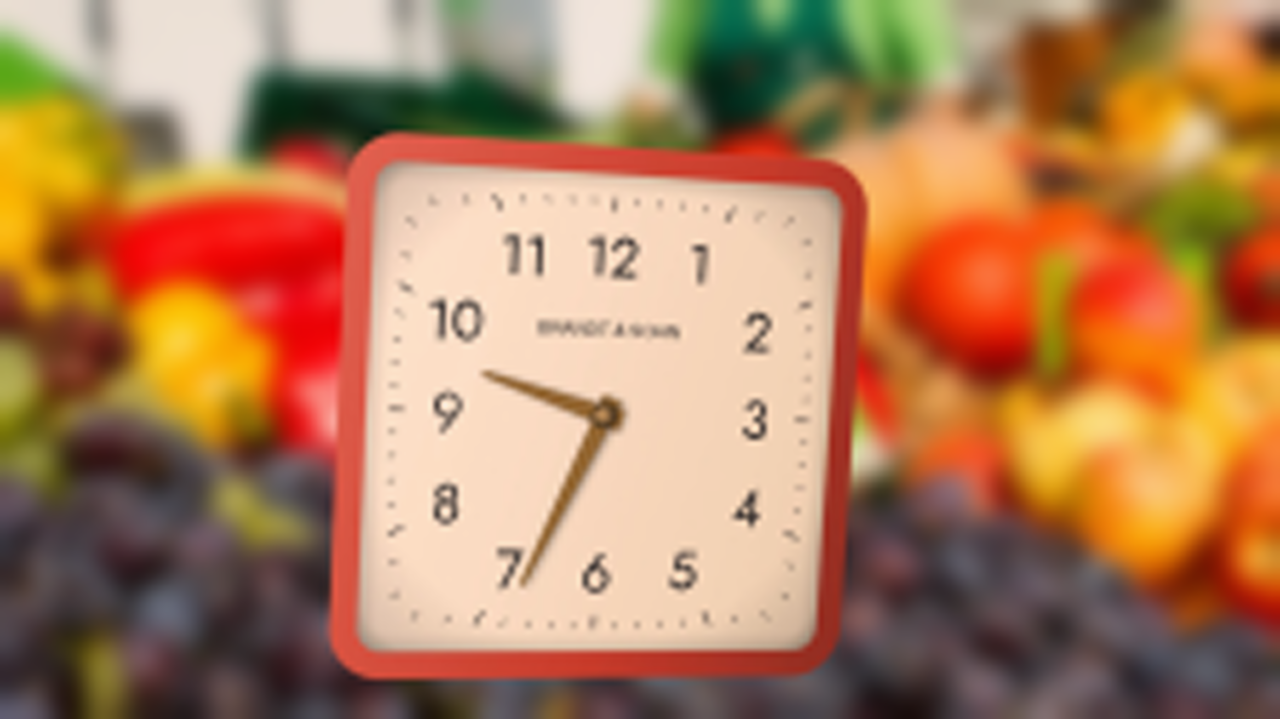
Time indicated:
9h34
